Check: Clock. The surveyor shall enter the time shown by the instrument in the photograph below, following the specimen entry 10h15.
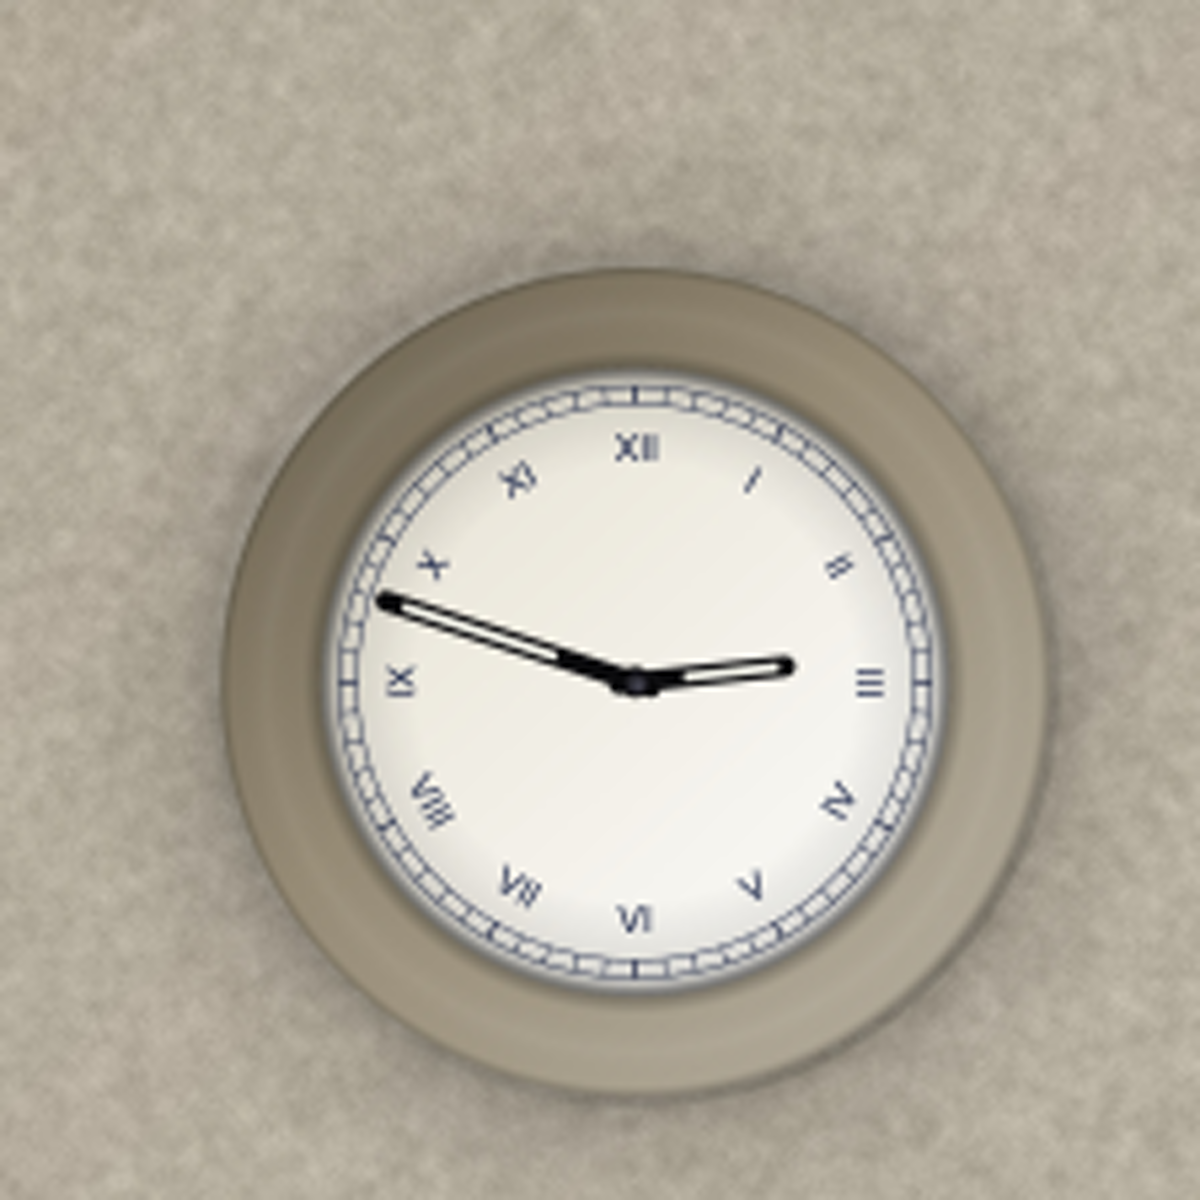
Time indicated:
2h48
